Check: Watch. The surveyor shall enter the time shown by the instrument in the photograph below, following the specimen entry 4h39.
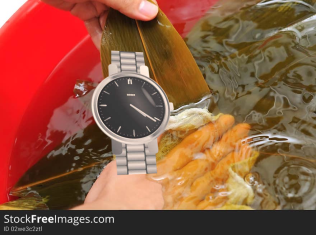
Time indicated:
4h21
